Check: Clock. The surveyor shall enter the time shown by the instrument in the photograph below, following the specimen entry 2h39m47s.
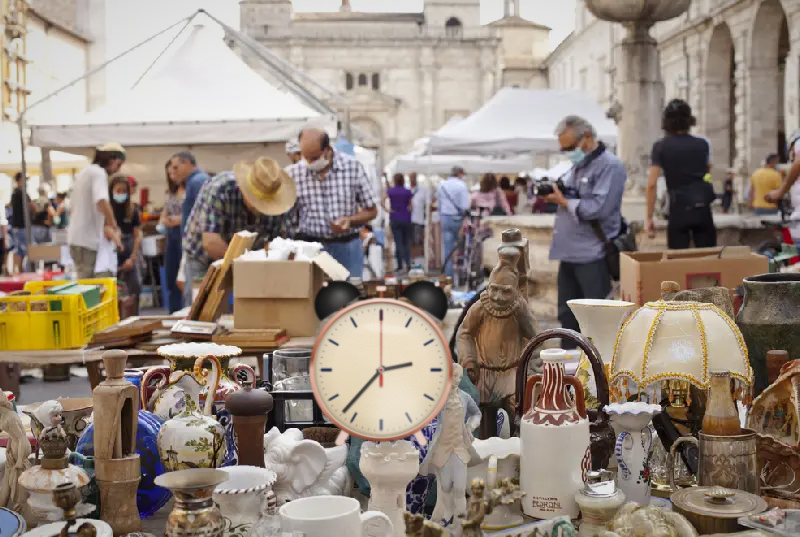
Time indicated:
2h37m00s
